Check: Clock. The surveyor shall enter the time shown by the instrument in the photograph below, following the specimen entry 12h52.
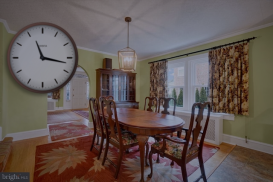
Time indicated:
11h17
